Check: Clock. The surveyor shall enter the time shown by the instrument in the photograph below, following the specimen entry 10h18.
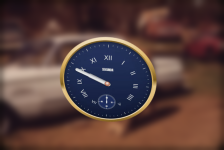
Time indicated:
9h49
